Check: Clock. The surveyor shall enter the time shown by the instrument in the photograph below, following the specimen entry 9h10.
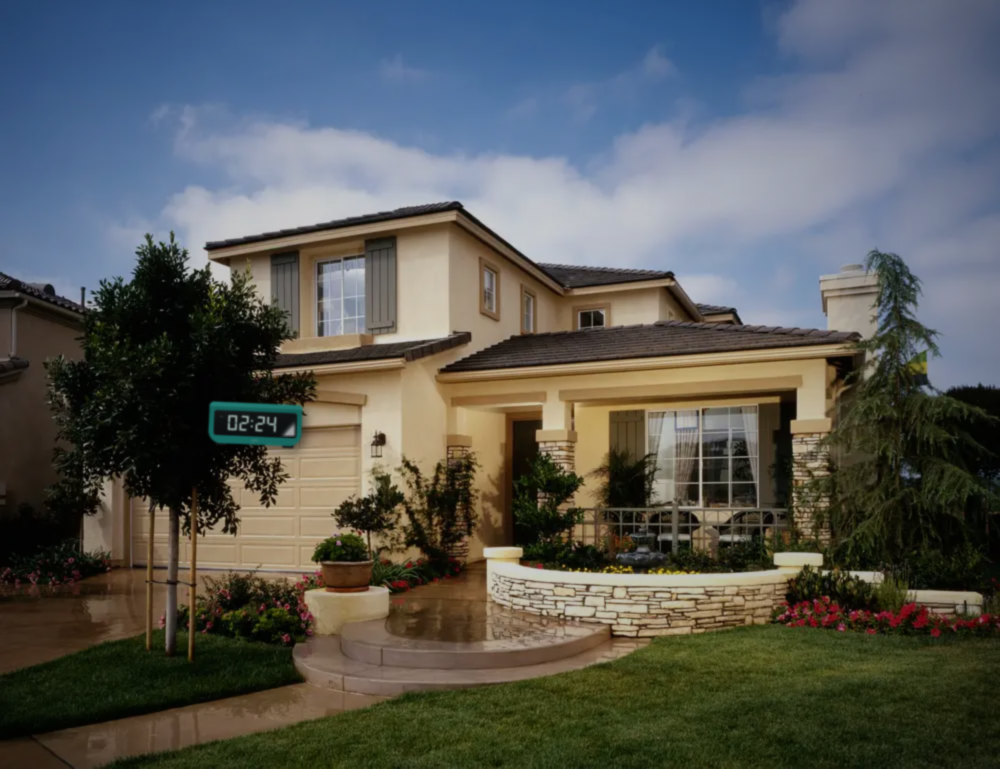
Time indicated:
2h24
